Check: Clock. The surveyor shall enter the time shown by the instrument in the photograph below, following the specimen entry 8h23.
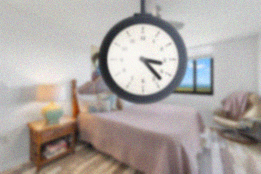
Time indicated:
3h23
